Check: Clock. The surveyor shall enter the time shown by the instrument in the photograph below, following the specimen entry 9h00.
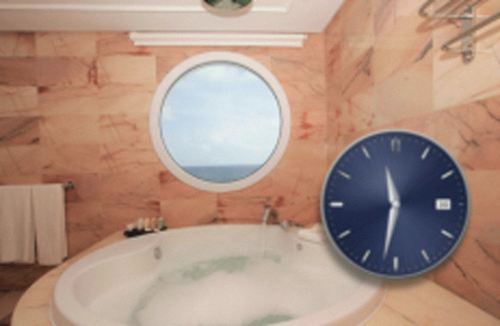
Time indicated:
11h32
